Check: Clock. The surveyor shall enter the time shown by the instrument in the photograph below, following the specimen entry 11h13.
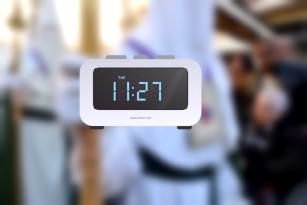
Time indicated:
11h27
